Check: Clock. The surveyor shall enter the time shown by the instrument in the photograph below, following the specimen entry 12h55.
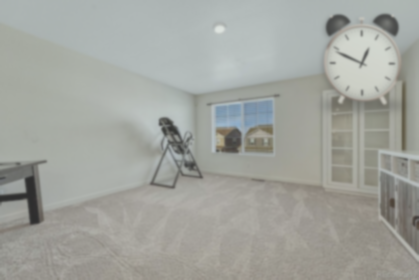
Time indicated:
12h49
